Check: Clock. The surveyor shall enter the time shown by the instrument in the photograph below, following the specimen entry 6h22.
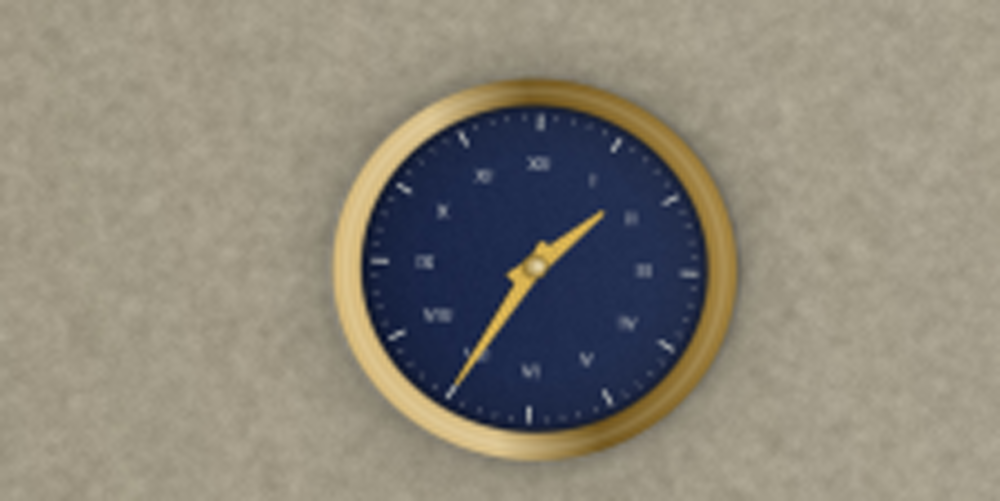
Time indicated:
1h35
